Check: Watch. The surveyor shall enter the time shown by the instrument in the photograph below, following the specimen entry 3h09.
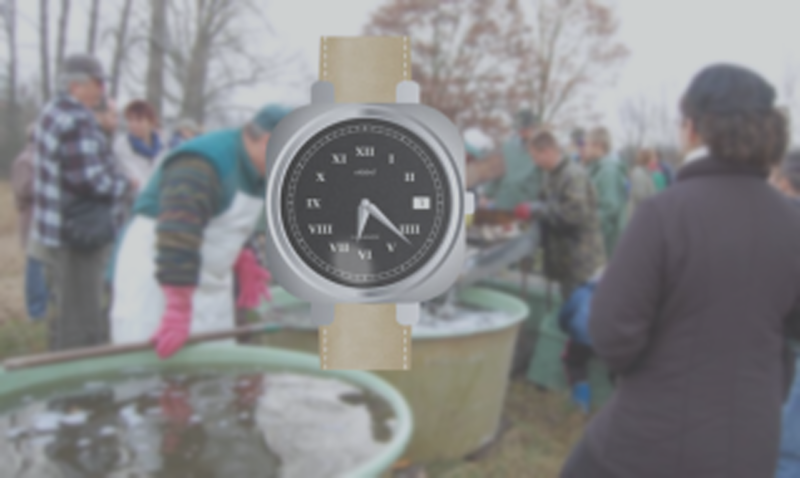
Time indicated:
6h22
